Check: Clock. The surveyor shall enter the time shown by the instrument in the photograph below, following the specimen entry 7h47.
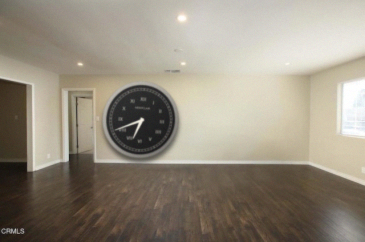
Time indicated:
6h41
